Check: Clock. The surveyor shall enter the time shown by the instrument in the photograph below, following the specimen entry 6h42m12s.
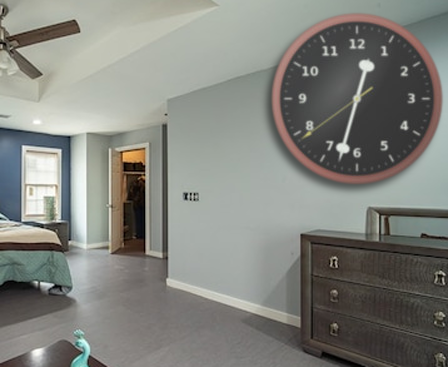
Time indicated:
12h32m39s
